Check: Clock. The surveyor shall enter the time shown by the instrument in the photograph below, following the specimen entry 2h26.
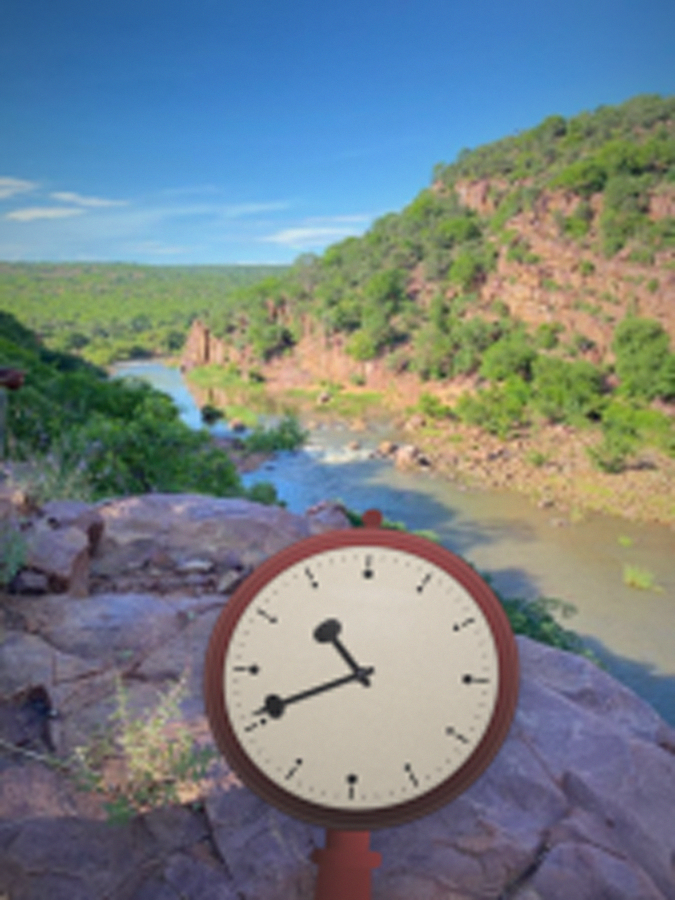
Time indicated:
10h41
